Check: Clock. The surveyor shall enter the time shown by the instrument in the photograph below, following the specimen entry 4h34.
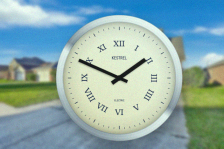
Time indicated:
1h49
